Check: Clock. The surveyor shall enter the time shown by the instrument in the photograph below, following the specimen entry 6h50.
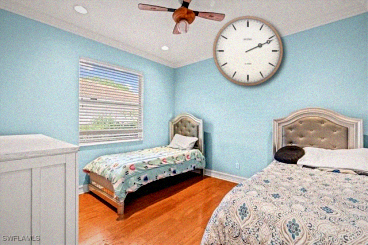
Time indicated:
2h11
